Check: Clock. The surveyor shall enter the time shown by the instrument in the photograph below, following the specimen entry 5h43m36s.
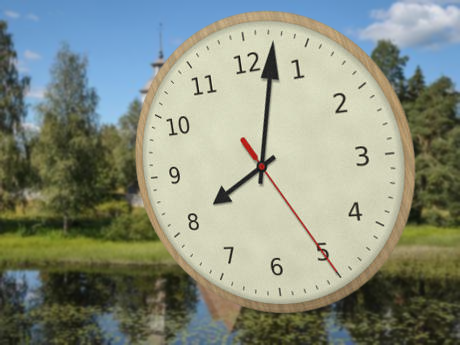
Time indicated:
8h02m25s
